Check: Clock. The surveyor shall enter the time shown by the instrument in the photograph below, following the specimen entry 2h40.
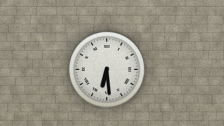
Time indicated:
6h29
